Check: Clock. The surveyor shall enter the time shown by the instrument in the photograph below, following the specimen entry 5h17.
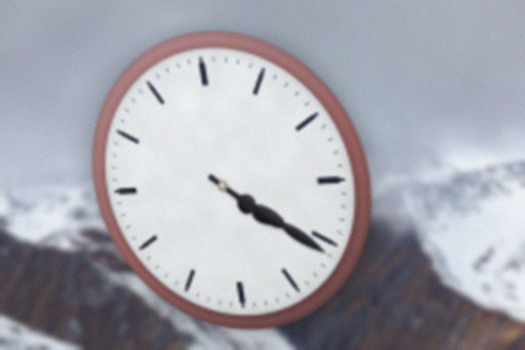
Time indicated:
4h21
